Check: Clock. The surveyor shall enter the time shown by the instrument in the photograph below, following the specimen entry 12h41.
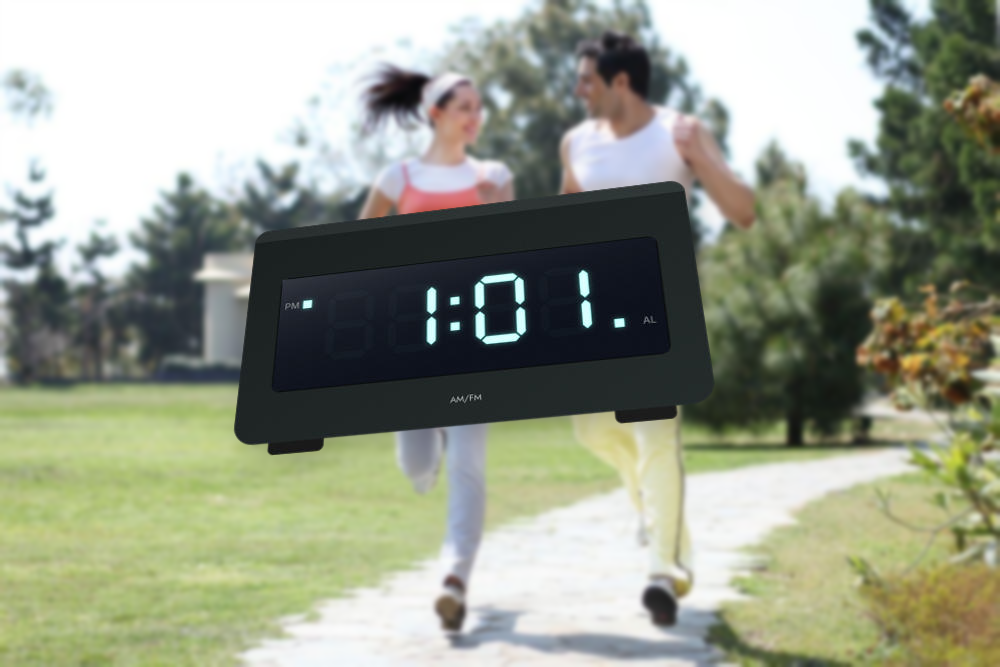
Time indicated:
1h01
